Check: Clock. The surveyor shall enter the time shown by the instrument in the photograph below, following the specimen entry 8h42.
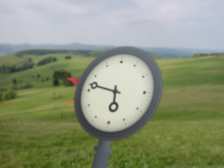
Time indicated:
5h47
